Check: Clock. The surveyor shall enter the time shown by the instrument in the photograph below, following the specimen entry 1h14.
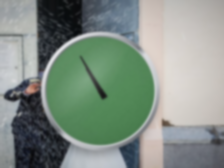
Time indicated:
10h55
